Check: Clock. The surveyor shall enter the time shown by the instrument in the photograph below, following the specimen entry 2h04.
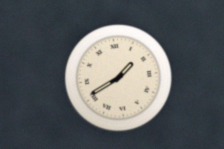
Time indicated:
1h41
